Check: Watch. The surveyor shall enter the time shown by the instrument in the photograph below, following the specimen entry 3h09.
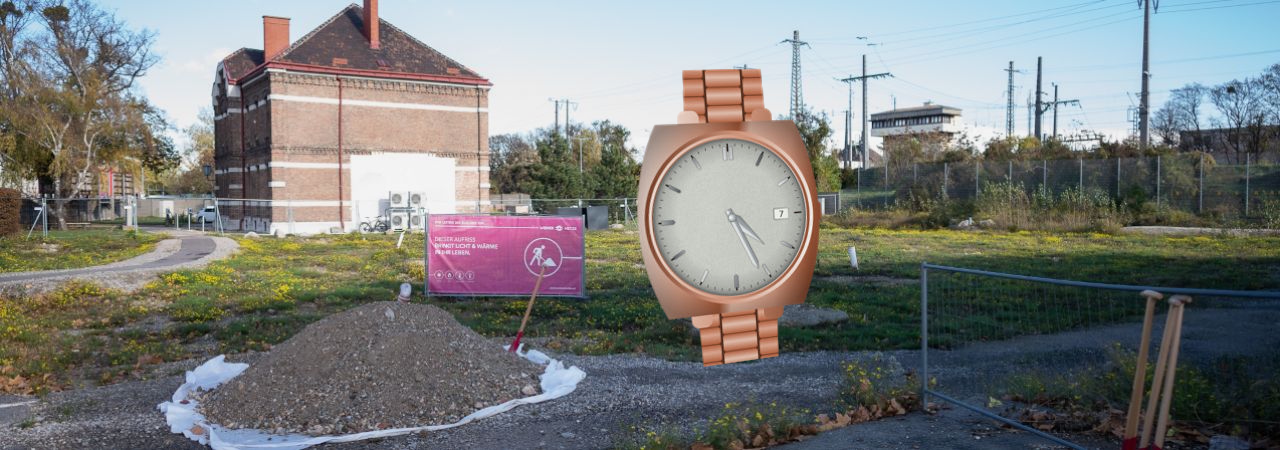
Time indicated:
4h26
